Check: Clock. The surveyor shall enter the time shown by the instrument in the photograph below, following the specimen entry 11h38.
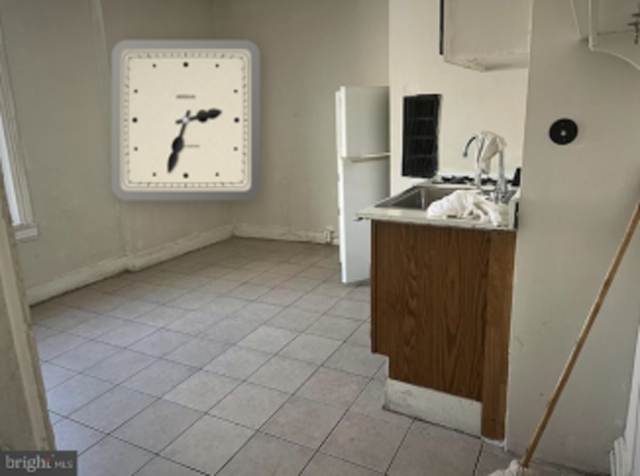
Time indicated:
2h33
